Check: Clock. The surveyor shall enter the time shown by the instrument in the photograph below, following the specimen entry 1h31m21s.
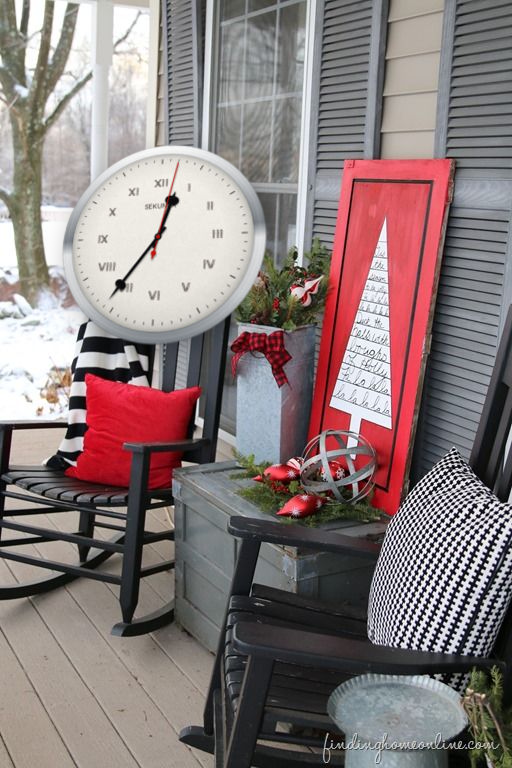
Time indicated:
12h36m02s
